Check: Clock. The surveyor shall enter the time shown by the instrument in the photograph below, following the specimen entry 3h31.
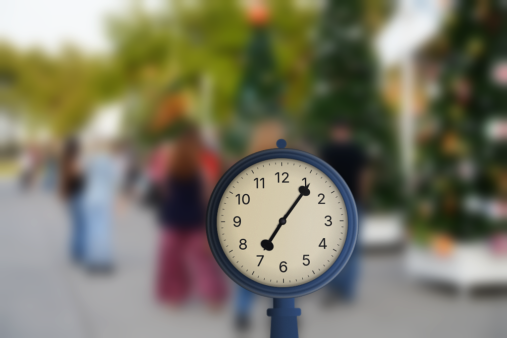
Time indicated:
7h06
